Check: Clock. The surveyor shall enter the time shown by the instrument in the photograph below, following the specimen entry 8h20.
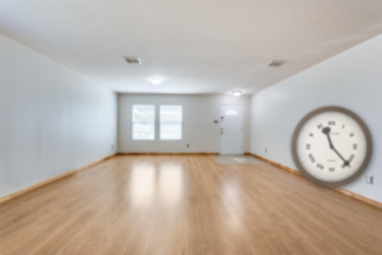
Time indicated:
11h23
